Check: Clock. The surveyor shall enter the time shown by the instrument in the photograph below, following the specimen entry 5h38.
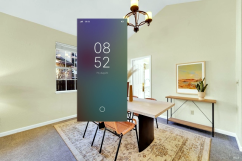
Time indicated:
8h52
